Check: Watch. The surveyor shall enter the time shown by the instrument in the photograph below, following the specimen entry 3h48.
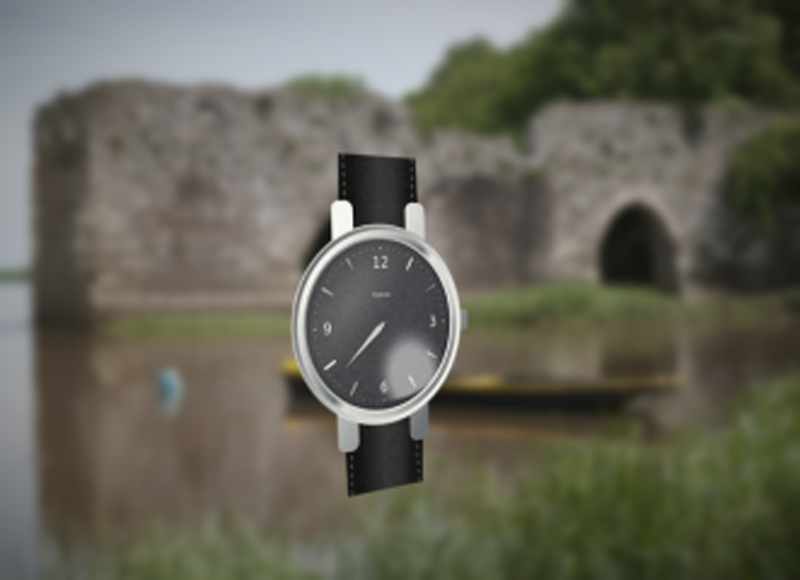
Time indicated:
7h38
